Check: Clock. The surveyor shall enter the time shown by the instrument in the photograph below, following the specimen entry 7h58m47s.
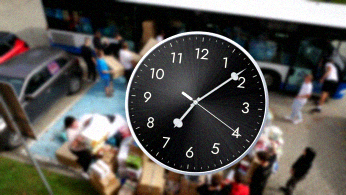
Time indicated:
7h08m20s
